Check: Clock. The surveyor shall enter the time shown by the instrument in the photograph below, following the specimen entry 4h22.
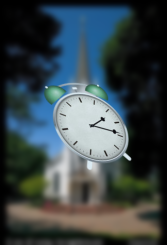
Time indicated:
2h19
